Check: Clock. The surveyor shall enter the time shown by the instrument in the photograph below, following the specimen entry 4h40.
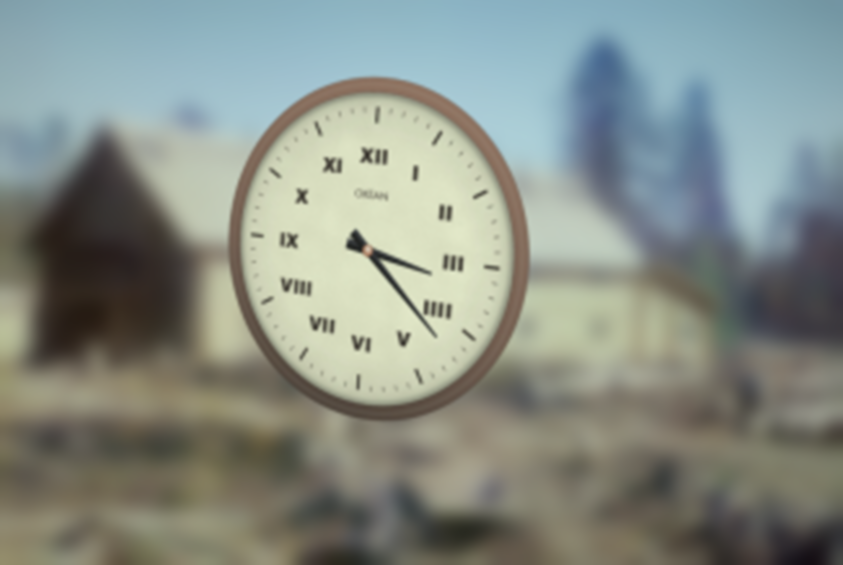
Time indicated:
3h22
